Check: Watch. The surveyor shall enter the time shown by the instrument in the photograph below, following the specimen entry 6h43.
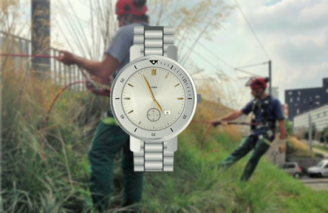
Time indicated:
4h56
